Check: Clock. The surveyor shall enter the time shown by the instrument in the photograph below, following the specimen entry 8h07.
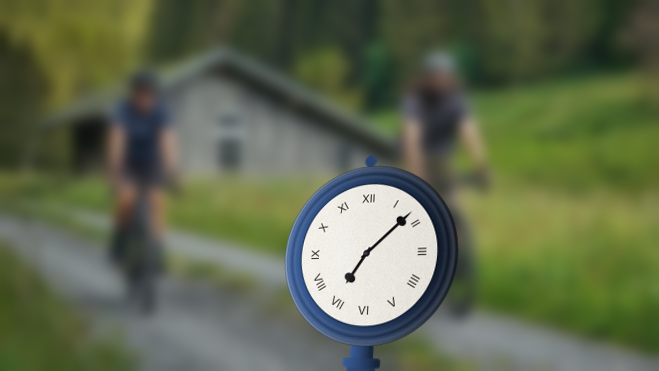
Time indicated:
7h08
